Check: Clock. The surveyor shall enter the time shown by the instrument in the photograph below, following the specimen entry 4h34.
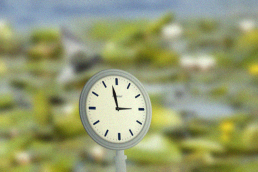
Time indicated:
2h58
